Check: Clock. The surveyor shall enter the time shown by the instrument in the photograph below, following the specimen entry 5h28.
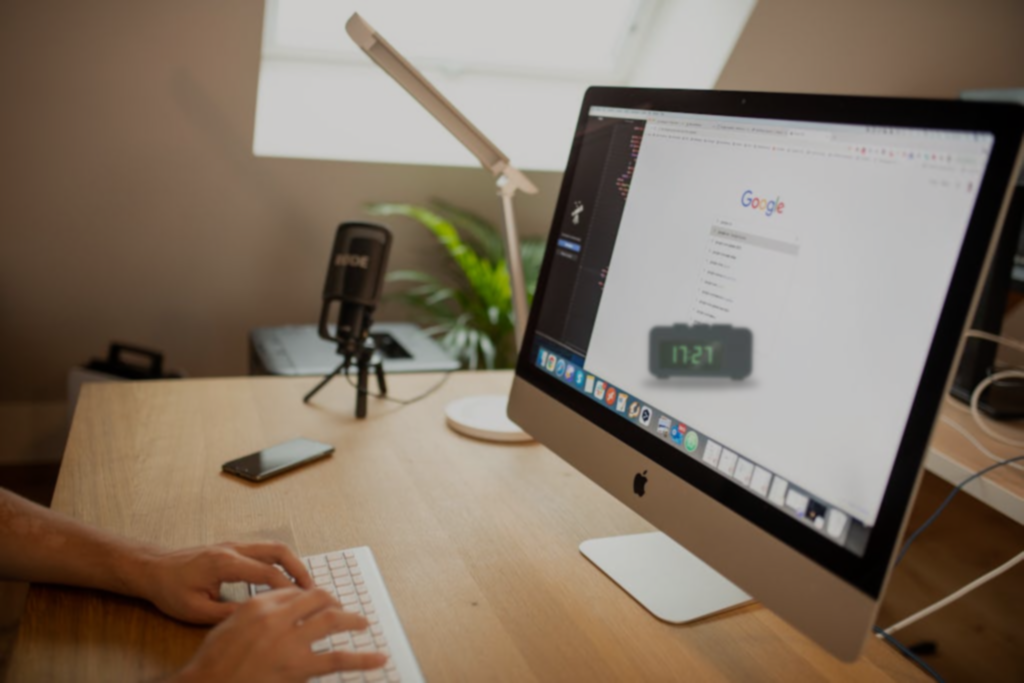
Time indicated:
17h27
